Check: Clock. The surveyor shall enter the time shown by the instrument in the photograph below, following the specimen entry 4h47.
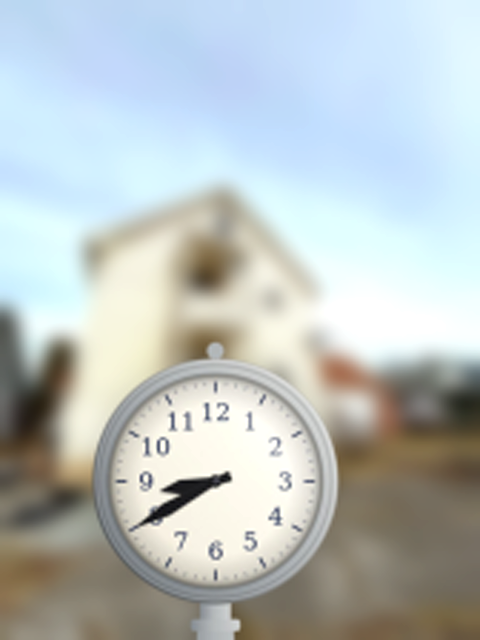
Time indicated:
8h40
